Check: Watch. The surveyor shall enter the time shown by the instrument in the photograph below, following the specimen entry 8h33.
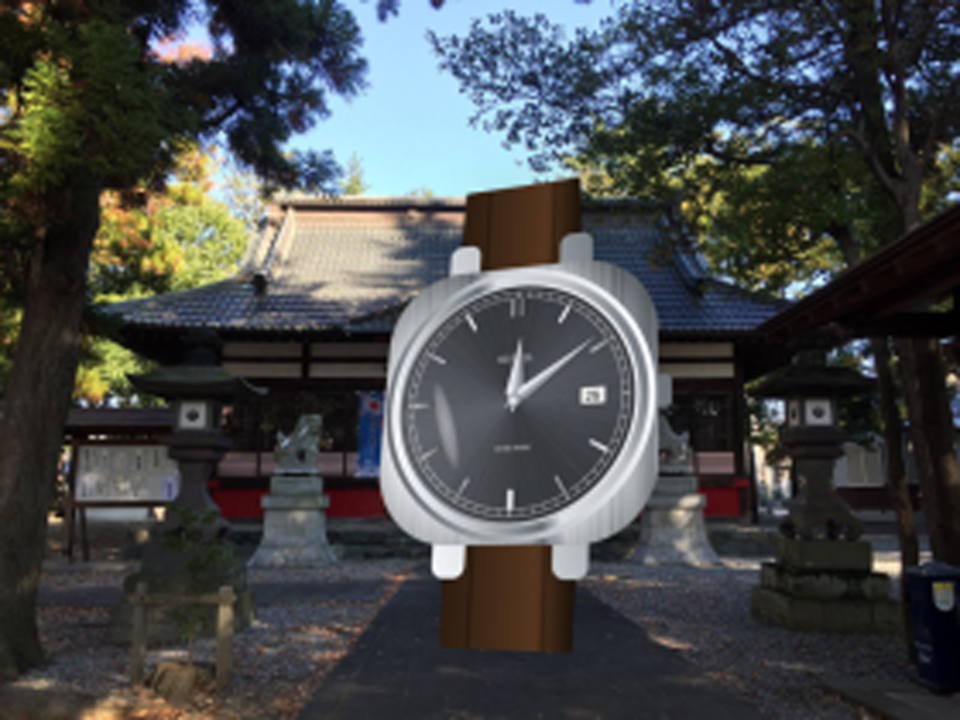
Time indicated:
12h09
